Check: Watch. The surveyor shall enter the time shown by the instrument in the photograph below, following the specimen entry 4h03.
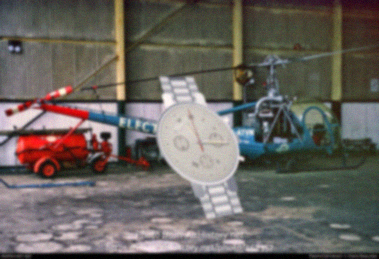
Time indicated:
11h16
